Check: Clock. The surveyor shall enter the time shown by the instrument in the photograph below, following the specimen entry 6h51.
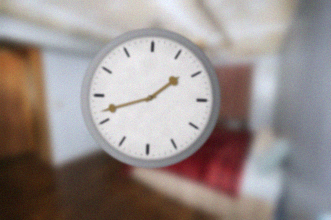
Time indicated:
1h42
